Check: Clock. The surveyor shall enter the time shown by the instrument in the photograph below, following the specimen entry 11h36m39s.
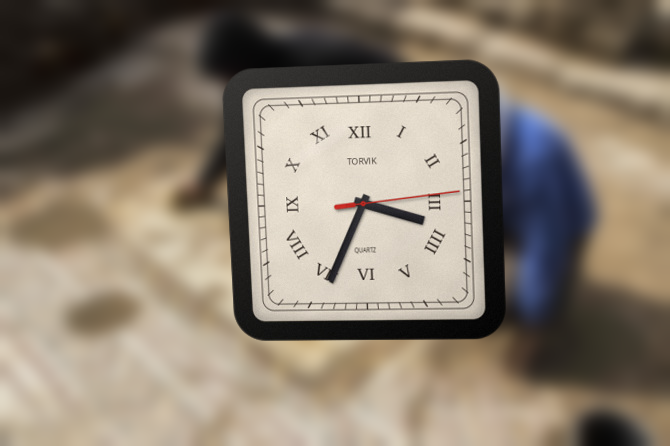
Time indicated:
3h34m14s
